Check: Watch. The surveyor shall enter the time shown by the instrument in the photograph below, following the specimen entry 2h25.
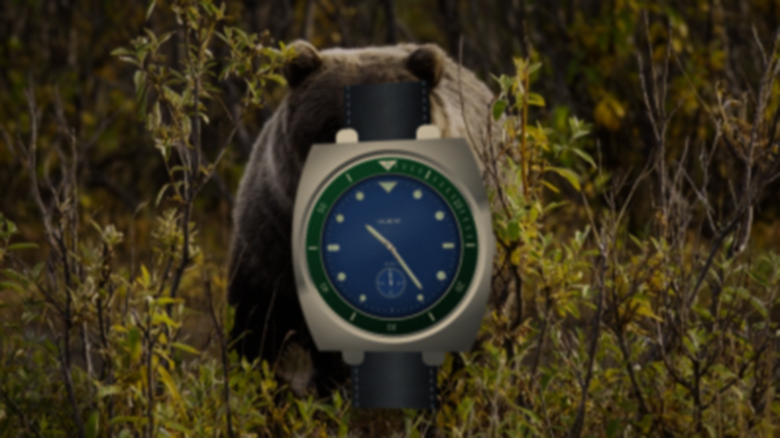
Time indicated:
10h24
